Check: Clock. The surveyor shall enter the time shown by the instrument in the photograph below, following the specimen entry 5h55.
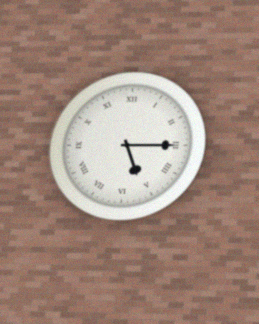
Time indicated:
5h15
